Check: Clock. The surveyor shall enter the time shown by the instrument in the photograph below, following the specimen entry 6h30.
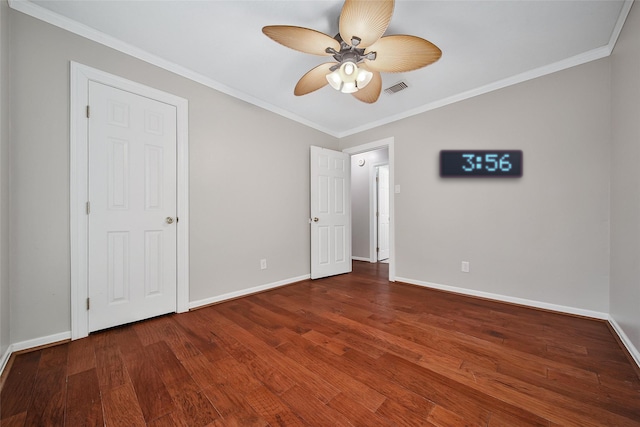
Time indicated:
3h56
